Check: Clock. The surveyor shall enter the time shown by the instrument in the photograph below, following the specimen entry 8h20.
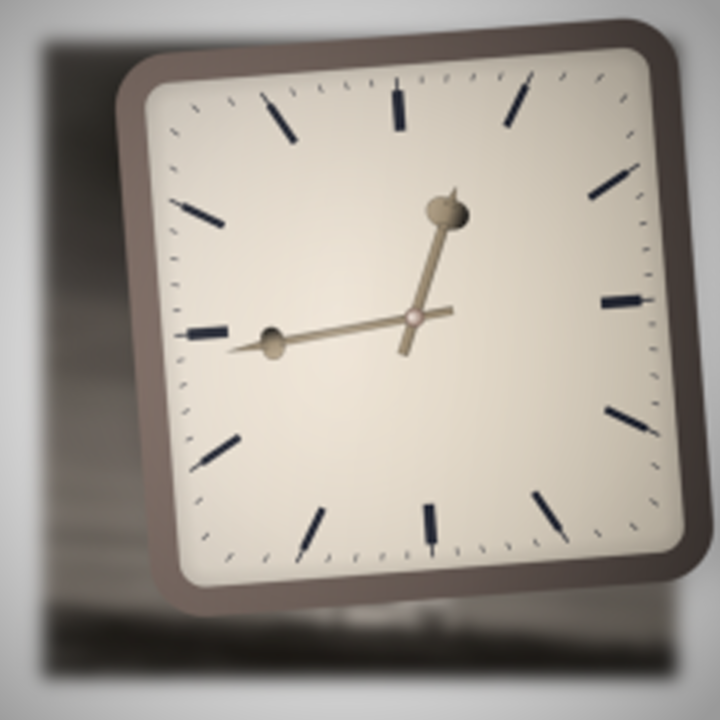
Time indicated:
12h44
